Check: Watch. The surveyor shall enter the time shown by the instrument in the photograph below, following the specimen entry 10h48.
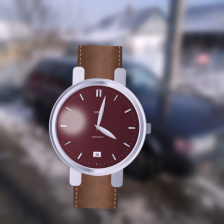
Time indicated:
4h02
